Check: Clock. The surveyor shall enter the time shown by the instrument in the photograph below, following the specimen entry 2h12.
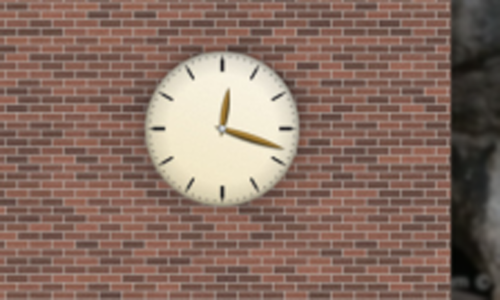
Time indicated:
12h18
